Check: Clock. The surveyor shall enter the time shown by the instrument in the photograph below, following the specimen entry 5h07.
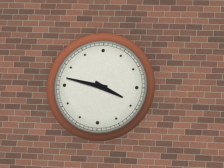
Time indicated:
3h47
